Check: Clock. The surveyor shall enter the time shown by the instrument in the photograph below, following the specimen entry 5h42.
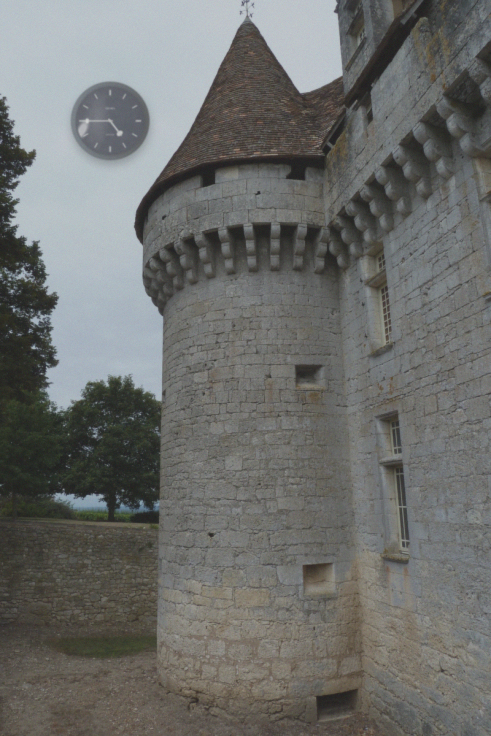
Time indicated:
4h45
